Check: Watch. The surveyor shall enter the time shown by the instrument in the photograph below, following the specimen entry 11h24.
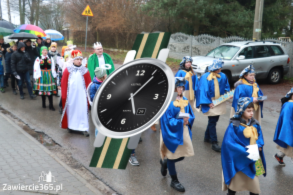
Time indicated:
5h06
